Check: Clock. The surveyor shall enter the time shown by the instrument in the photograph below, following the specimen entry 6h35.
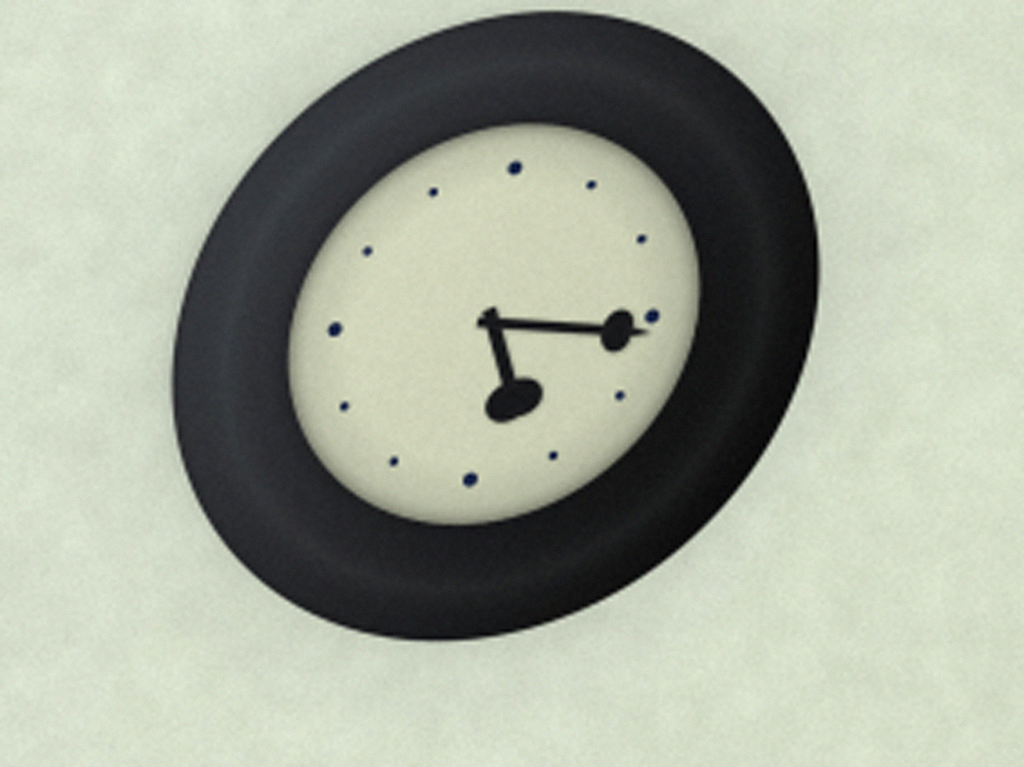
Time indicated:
5h16
